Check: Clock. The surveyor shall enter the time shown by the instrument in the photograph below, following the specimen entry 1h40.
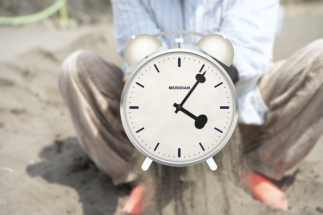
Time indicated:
4h06
